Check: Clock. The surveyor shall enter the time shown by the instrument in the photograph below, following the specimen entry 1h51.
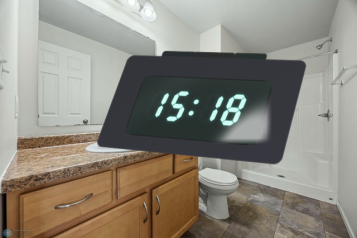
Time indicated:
15h18
